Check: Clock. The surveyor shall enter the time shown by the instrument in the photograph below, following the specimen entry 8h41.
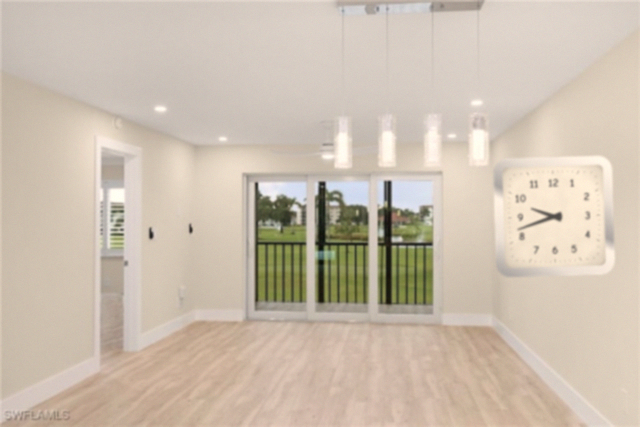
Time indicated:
9h42
